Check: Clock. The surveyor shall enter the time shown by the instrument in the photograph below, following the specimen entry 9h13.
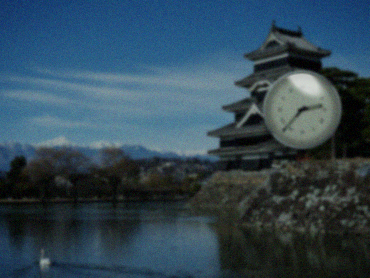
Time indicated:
2h37
